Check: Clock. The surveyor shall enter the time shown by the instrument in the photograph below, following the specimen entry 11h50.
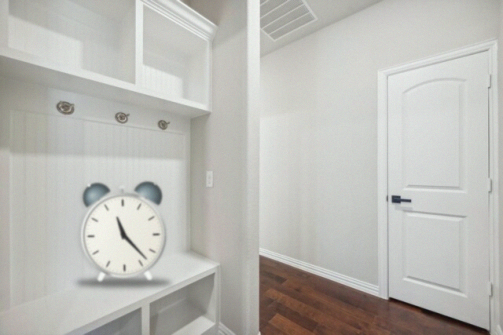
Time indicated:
11h23
